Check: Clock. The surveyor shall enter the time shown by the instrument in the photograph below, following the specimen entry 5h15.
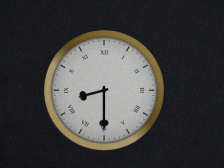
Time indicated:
8h30
